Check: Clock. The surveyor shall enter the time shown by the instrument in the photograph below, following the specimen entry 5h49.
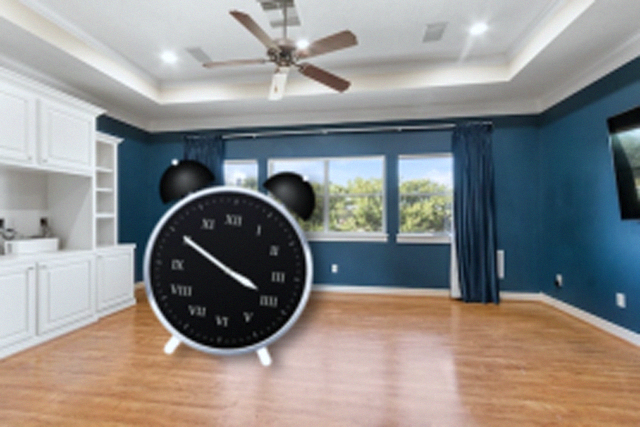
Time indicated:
3h50
